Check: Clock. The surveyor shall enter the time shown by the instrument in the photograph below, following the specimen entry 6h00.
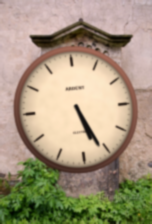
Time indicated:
5h26
